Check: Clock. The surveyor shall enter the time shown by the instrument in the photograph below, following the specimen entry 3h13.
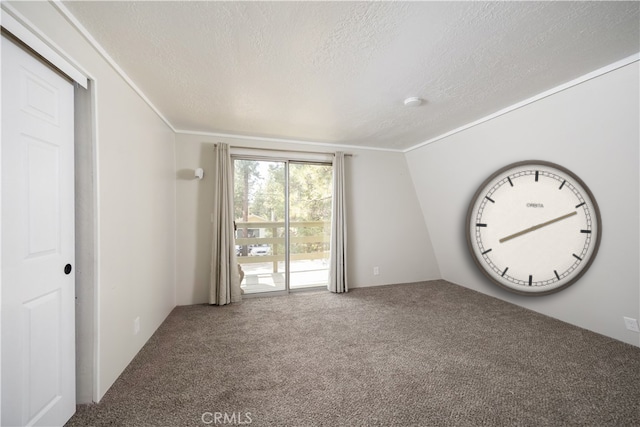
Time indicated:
8h11
